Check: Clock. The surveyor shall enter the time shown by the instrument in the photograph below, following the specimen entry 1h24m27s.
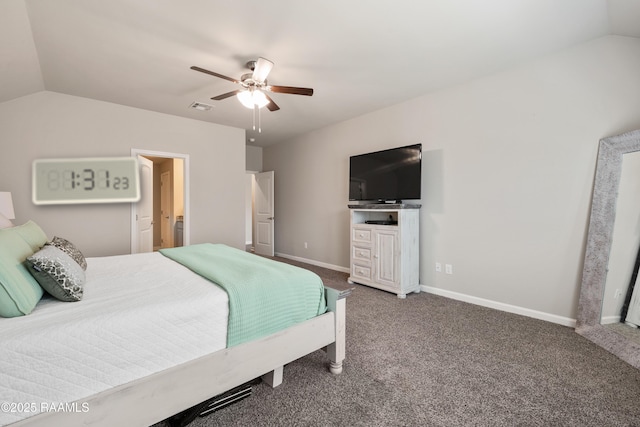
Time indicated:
1h31m23s
